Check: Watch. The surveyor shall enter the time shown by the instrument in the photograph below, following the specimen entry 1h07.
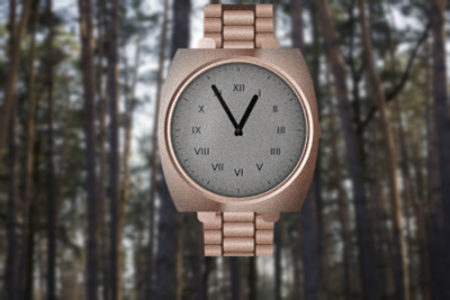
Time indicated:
12h55
